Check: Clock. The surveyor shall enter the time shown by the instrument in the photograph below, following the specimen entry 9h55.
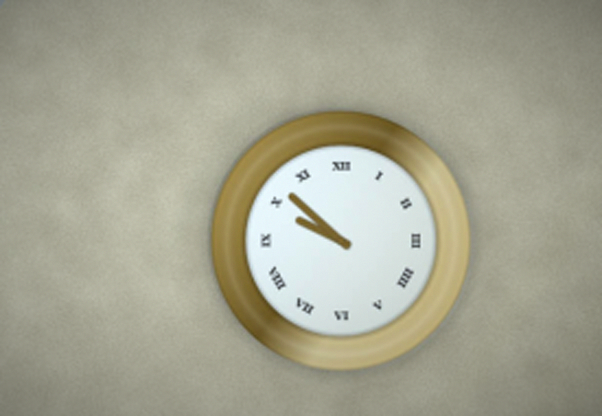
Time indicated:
9h52
